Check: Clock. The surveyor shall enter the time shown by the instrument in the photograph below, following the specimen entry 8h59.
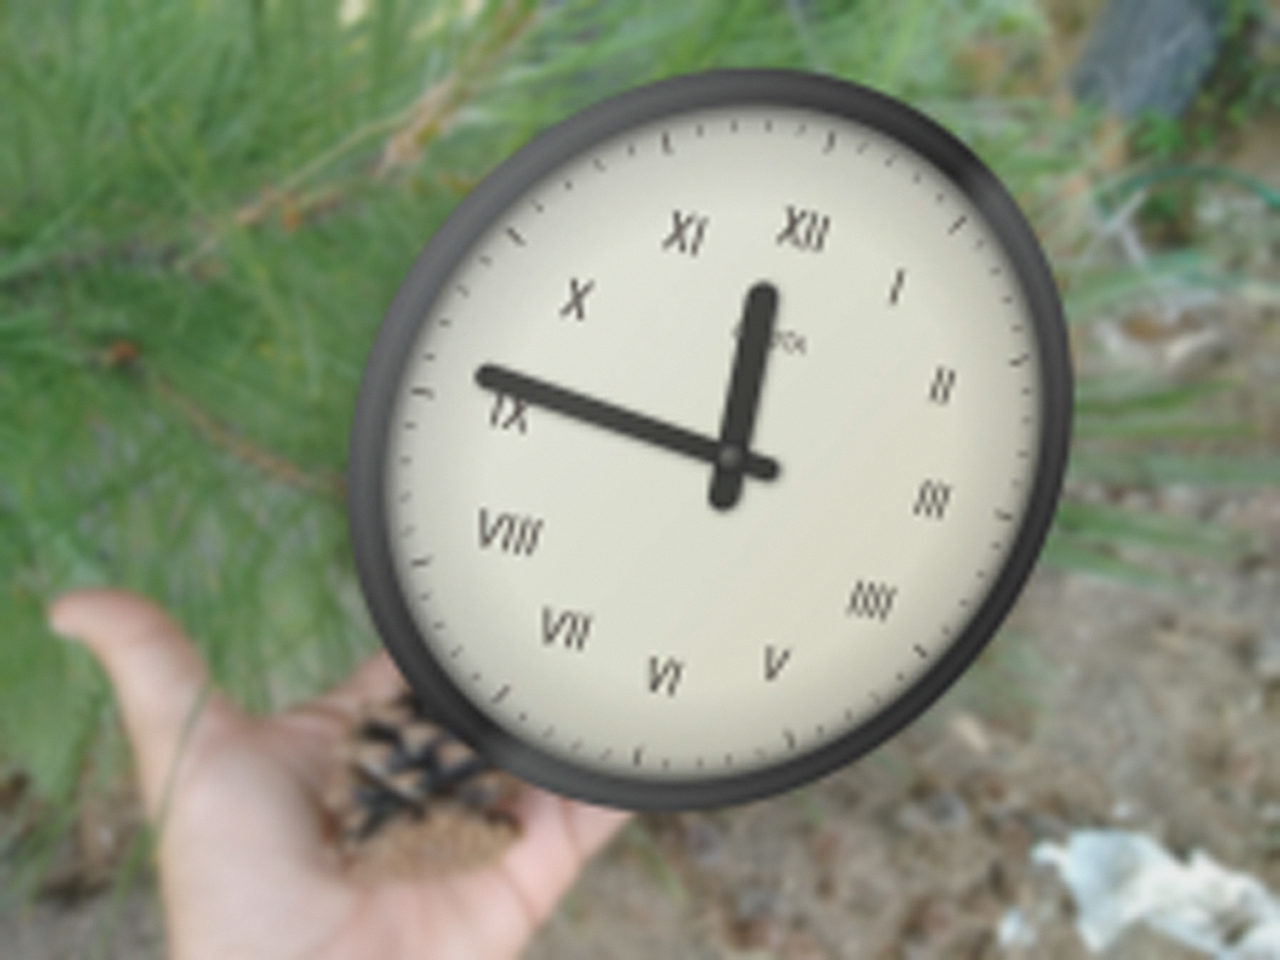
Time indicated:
11h46
